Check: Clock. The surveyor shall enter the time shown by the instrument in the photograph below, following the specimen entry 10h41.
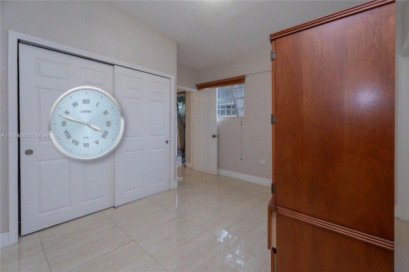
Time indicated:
3h48
